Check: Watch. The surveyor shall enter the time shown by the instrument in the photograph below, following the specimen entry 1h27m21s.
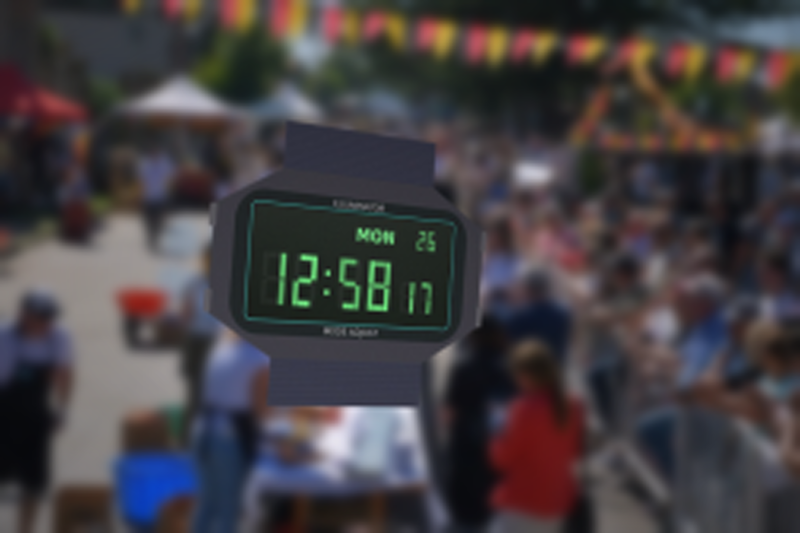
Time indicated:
12h58m17s
